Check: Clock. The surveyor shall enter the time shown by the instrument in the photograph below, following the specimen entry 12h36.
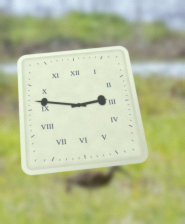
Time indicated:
2h47
